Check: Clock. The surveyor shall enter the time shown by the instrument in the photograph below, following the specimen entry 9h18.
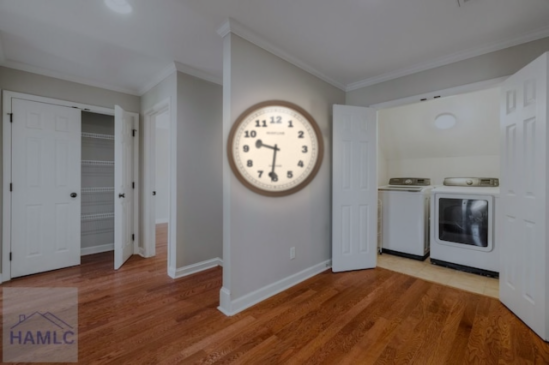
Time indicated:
9h31
